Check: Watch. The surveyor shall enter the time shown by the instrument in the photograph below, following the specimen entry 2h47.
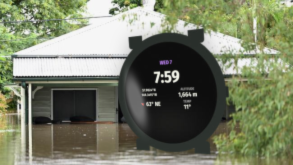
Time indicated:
7h59
